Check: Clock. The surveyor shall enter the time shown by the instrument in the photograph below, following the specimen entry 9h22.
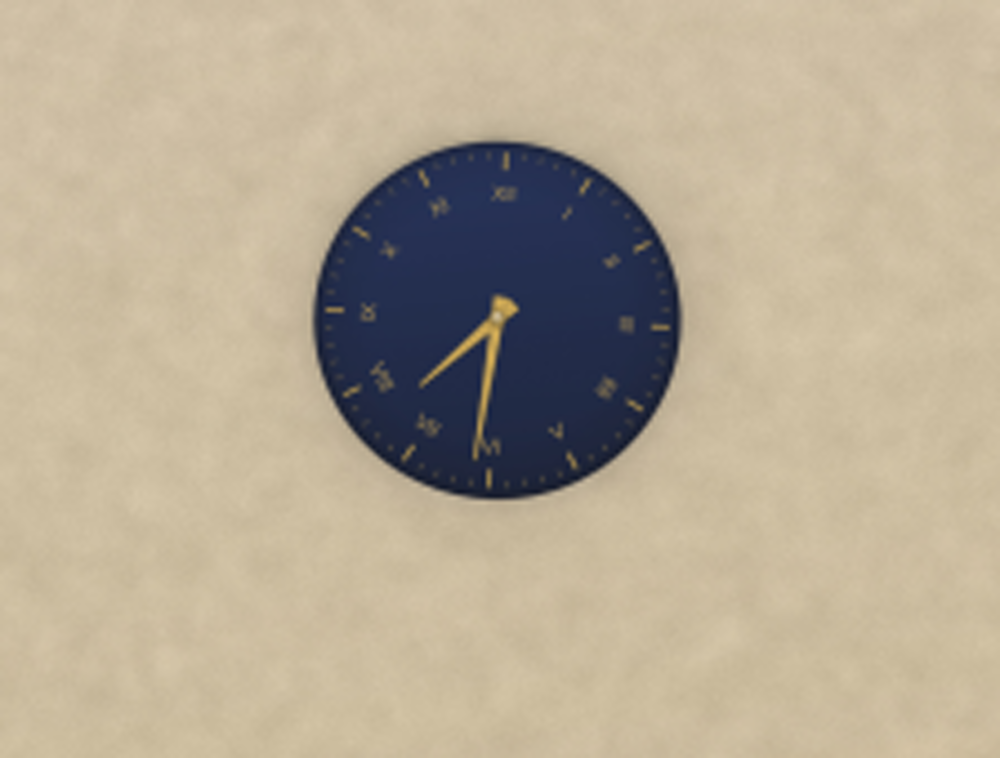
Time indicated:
7h31
